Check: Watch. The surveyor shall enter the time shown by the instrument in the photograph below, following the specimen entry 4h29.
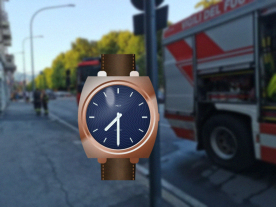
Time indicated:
7h30
